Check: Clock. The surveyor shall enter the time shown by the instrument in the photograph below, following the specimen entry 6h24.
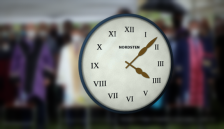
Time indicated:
4h08
